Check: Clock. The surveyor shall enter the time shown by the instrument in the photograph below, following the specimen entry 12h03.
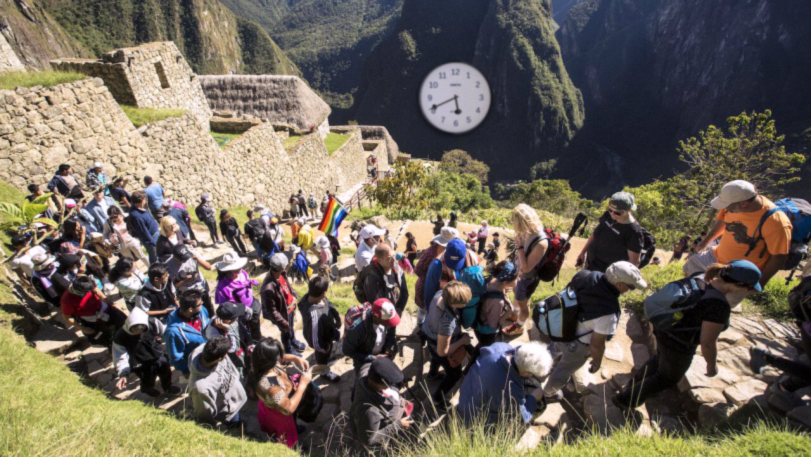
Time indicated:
5h41
